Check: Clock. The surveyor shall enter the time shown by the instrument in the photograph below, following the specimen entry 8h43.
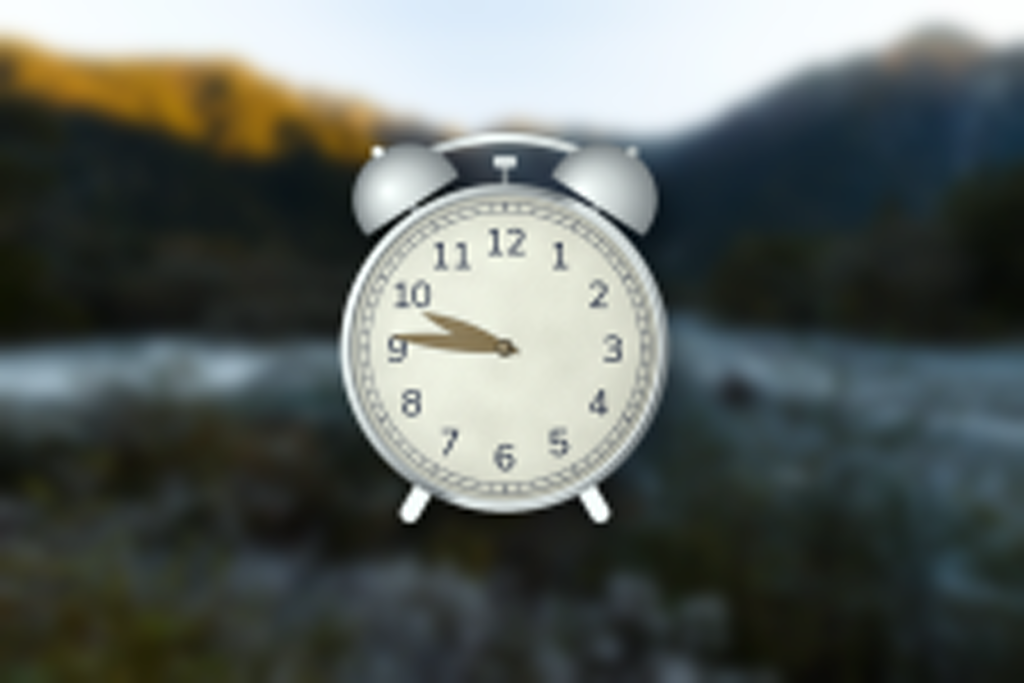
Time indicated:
9h46
